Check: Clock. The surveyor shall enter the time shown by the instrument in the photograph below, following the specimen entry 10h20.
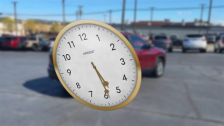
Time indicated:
5h29
